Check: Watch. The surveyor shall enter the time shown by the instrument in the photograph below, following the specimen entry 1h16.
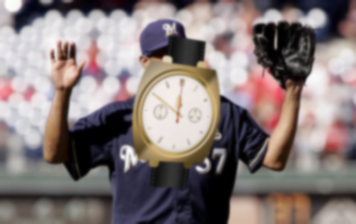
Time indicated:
11h50
